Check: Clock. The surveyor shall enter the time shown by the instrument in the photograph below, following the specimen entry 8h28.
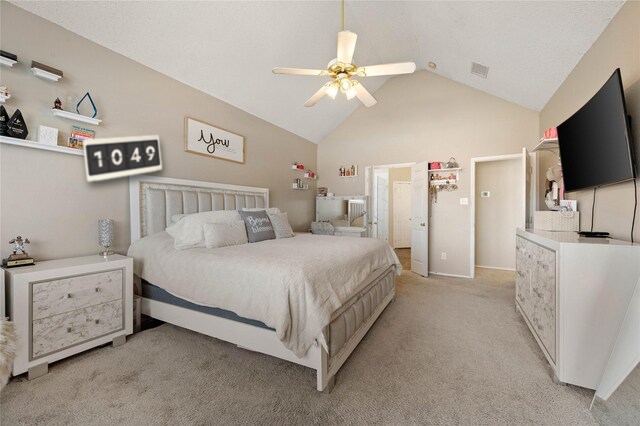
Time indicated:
10h49
